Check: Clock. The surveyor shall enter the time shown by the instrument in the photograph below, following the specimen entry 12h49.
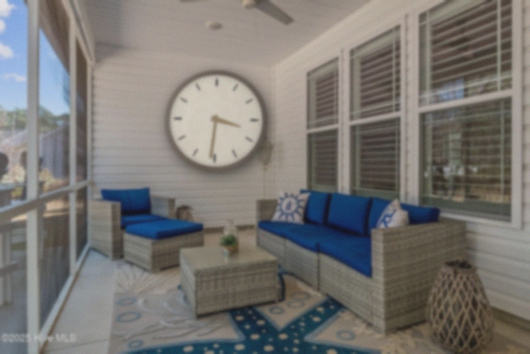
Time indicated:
3h31
